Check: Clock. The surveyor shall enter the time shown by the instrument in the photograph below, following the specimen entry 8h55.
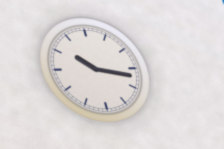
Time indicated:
10h17
